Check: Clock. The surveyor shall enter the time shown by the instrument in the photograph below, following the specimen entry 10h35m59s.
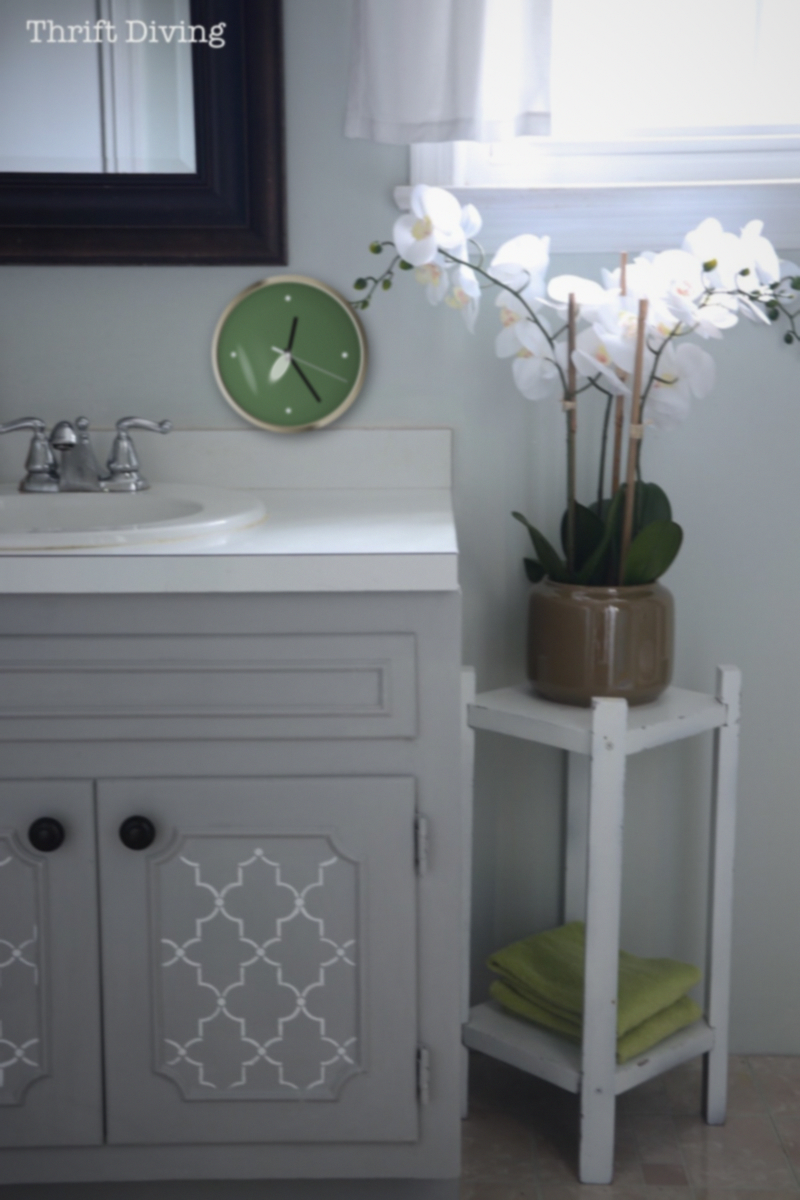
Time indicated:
12h24m19s
